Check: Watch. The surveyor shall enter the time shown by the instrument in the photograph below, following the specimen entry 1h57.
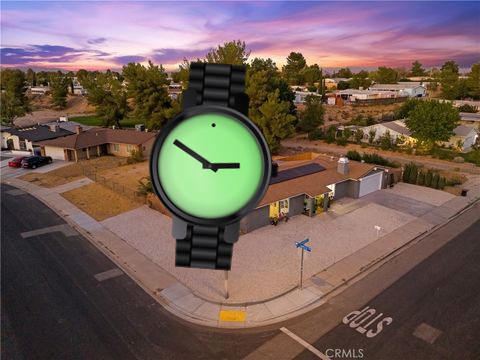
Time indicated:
2h50
